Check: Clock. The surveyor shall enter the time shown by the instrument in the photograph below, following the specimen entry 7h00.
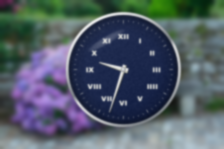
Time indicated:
9h33
